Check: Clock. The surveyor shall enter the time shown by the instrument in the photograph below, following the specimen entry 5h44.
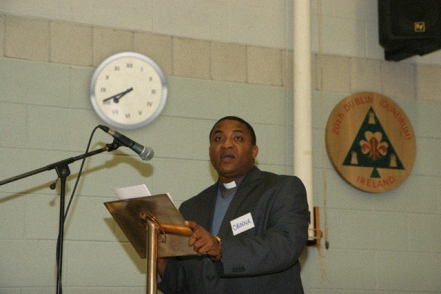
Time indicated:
7h41
